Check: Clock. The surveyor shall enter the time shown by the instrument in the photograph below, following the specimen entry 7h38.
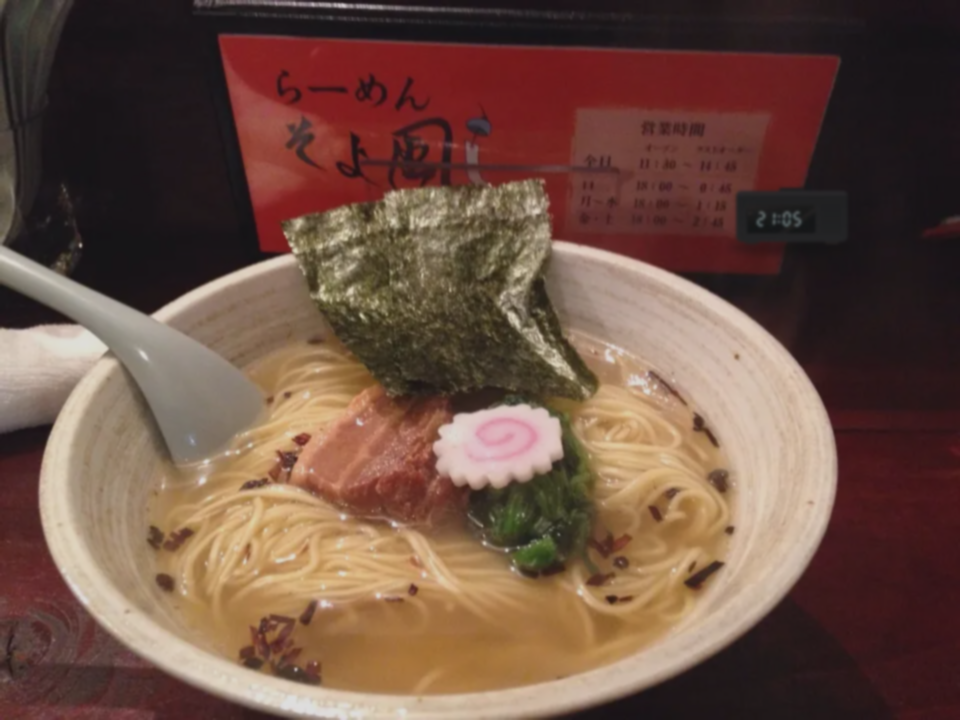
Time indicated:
21h05
